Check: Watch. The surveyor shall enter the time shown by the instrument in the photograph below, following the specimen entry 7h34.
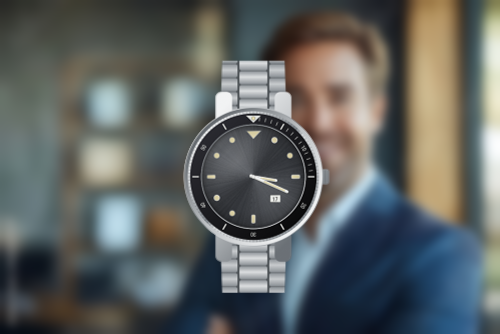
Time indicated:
3h19
